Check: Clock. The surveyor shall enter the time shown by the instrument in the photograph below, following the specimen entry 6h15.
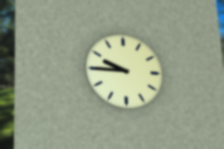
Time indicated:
9h45
